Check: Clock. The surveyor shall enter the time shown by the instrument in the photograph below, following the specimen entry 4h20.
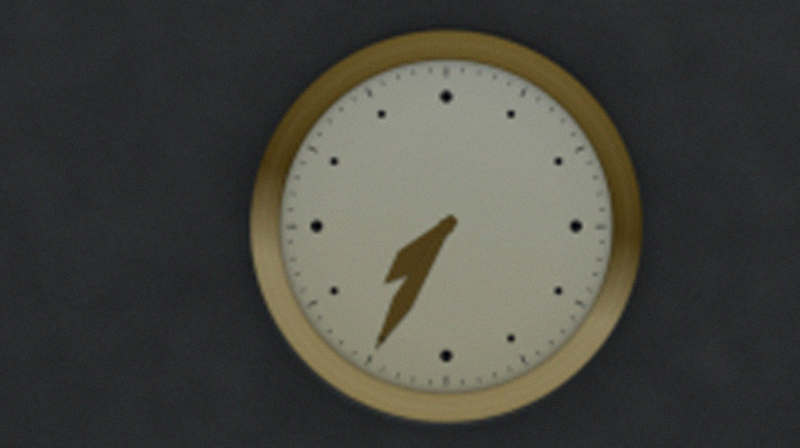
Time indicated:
7h35
